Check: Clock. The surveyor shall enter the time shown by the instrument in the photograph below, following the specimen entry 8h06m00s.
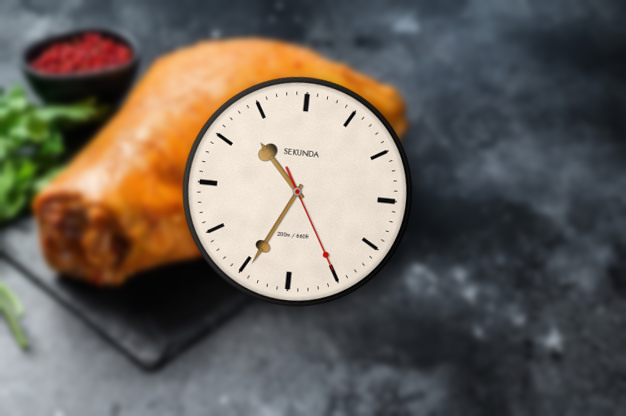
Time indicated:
10h34m25s
